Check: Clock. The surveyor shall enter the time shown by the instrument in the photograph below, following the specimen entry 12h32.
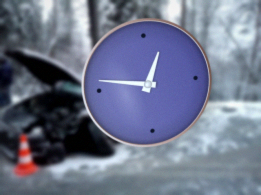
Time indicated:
12h47
